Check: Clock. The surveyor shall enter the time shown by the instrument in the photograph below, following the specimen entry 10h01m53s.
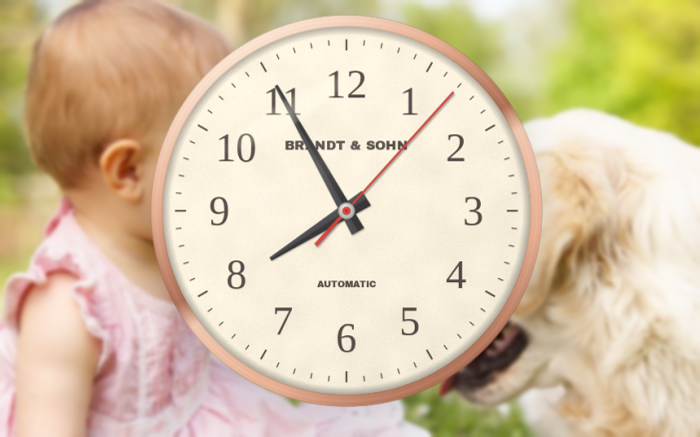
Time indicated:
7h55m07s
